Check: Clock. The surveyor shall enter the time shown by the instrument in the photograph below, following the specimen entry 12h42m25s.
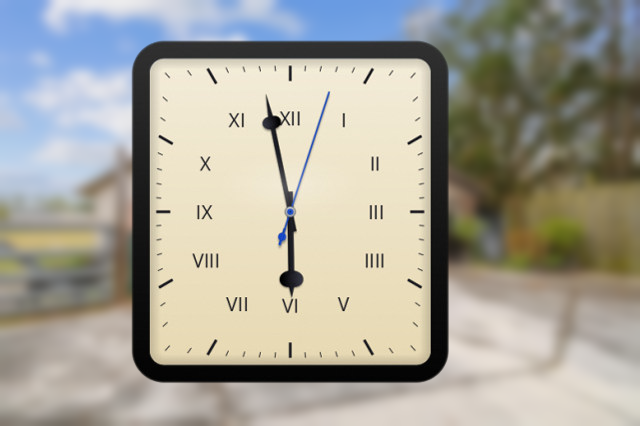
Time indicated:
5h58m03s
